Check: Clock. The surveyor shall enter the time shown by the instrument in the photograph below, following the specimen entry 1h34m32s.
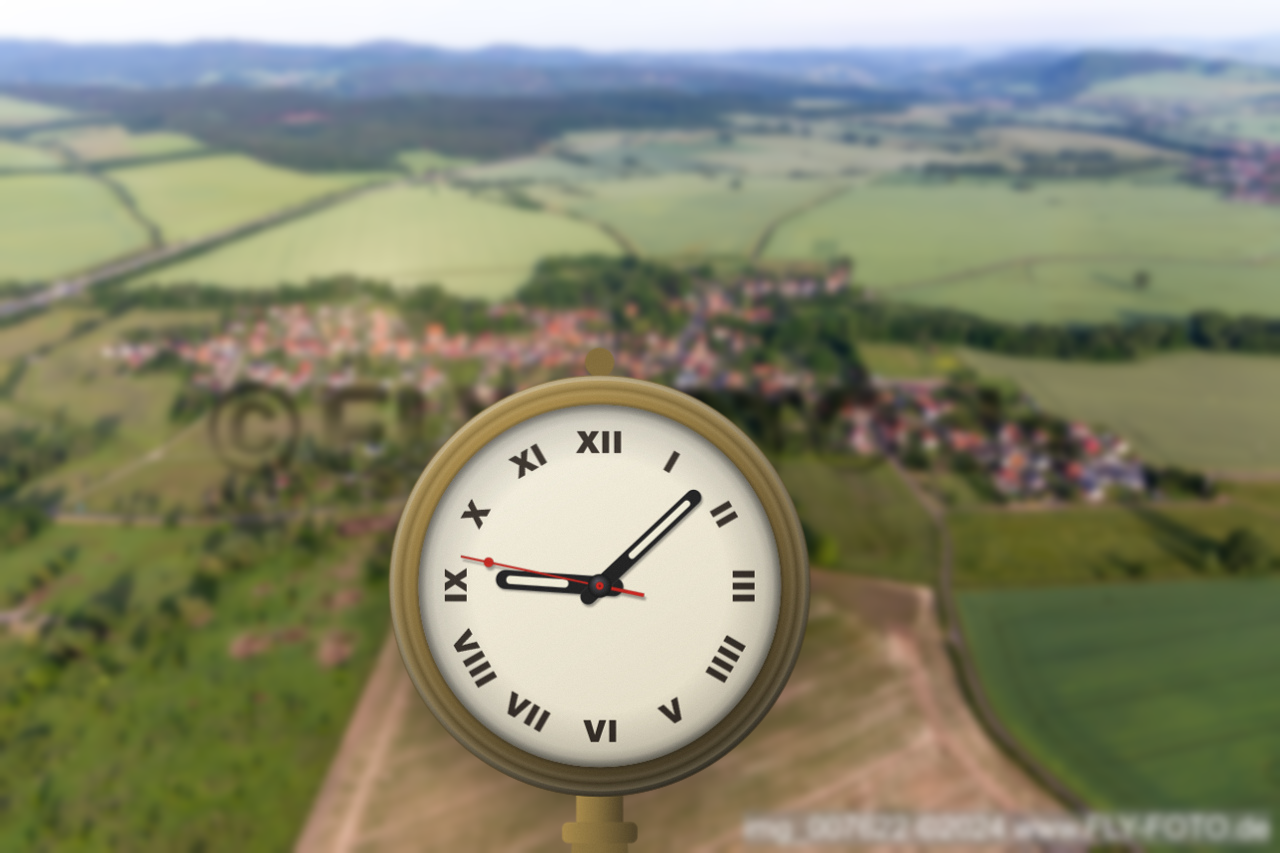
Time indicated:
9h07m47s
